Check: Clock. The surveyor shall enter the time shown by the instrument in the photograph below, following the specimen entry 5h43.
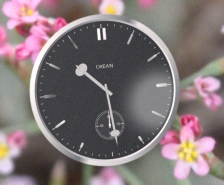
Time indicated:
10h29
